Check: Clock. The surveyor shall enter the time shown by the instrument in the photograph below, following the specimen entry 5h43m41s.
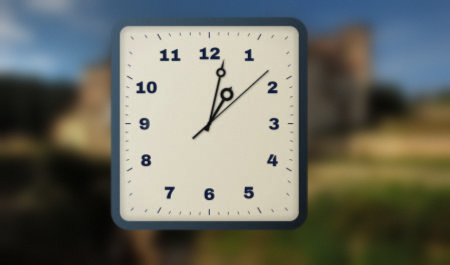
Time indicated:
1h02m08s
